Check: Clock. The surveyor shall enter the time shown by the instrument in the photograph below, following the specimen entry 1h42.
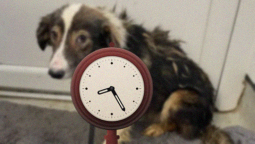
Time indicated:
8h25
